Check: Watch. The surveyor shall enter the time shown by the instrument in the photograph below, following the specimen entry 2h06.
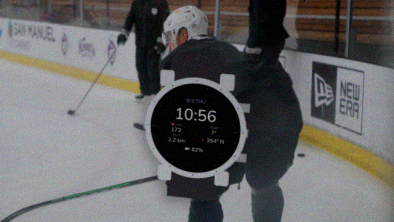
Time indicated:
10h56
